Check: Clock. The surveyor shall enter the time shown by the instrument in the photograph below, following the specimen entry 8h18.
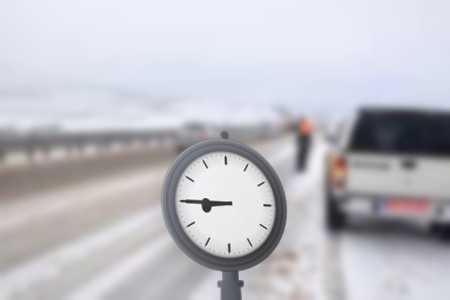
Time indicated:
8h45
